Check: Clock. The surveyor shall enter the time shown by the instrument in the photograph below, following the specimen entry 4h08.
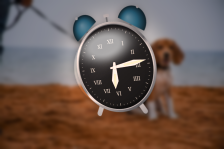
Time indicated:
6h14
